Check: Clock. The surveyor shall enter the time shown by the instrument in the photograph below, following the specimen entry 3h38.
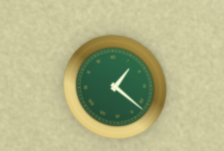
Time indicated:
1h22
